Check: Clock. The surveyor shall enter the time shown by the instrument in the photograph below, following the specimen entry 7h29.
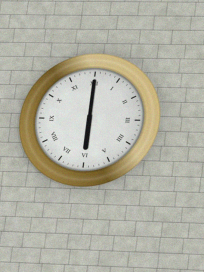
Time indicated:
6h00
